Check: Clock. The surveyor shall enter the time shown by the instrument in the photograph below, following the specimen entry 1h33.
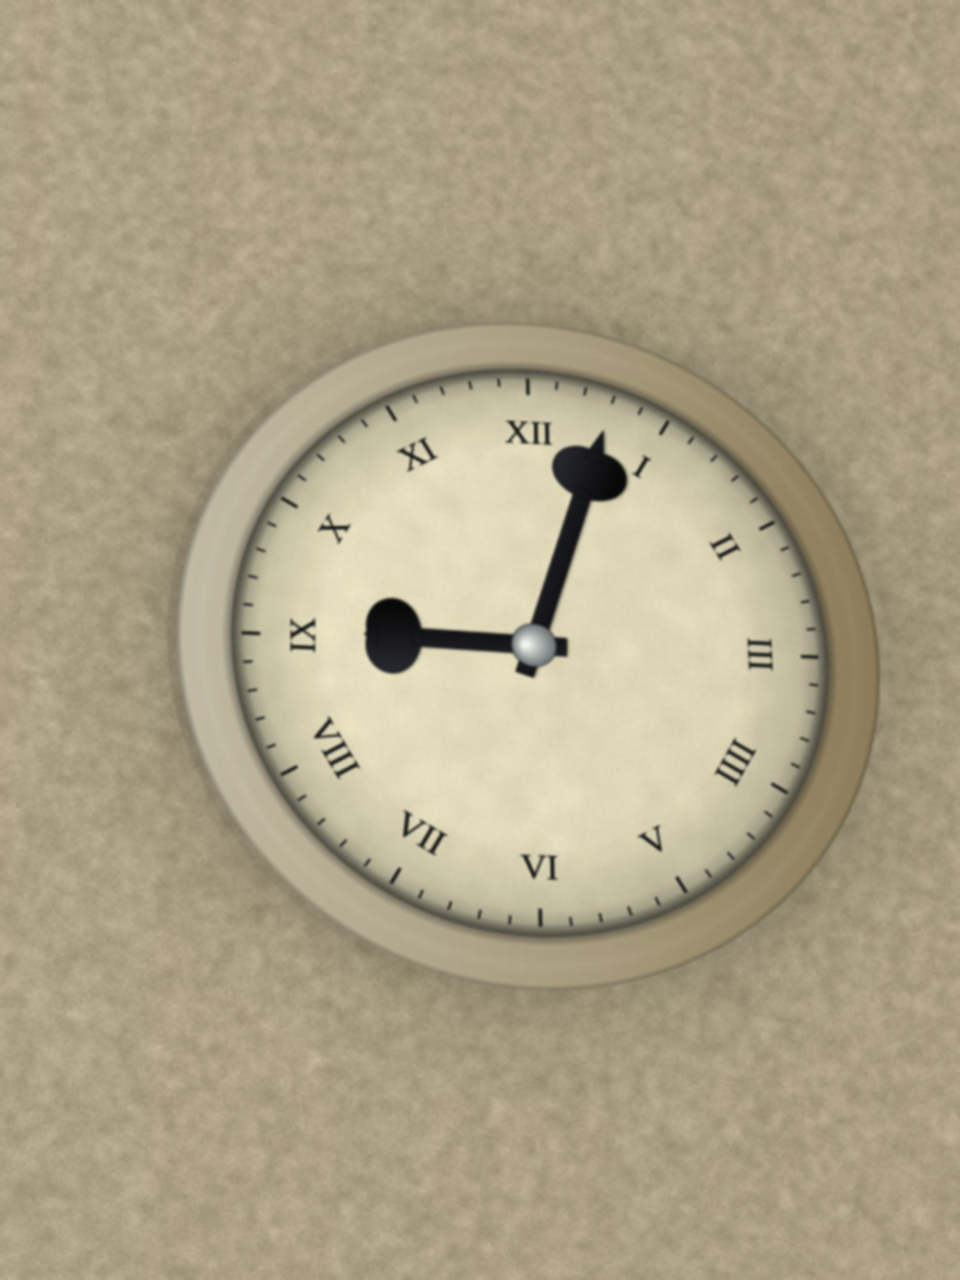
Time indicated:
9h03
